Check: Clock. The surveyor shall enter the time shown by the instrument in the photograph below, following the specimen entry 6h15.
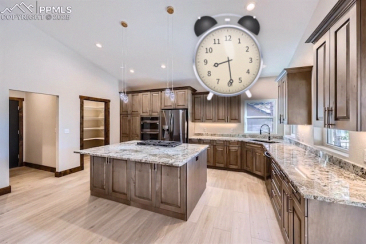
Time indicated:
8h29
